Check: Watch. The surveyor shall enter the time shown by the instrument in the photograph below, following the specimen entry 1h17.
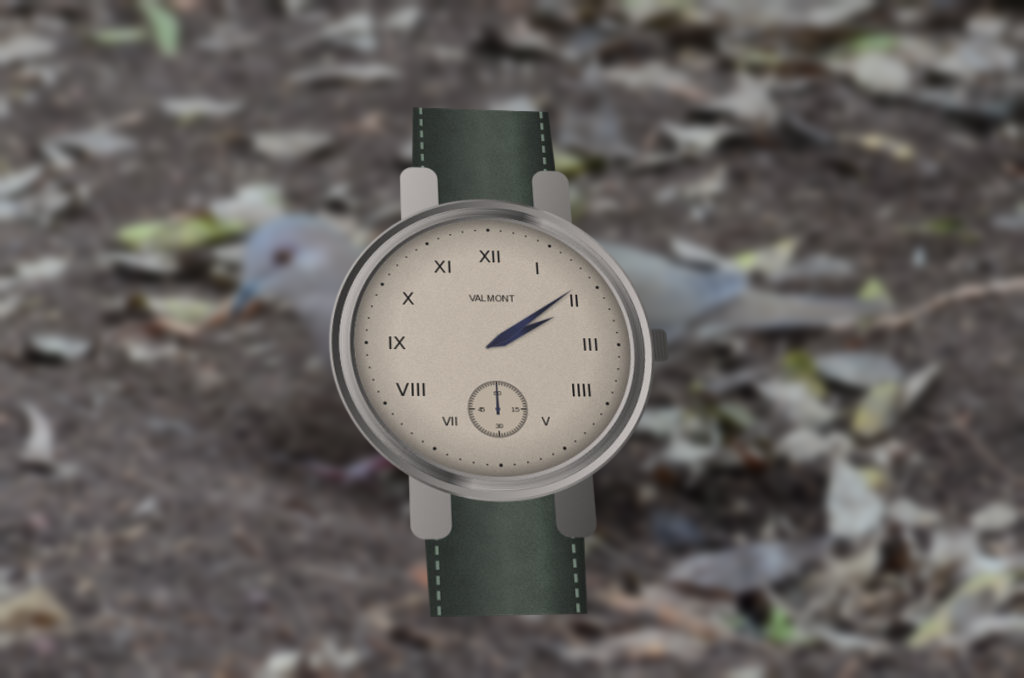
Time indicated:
2h09
